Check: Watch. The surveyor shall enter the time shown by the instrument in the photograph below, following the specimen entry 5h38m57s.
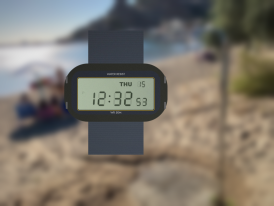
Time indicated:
12h32m53s
